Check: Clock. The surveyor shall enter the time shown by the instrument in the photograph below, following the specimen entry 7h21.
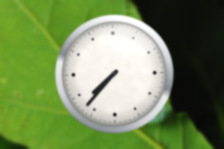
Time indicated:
7h37
